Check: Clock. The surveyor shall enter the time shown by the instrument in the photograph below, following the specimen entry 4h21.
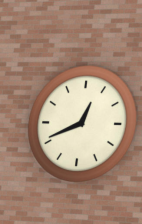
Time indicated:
12h41
